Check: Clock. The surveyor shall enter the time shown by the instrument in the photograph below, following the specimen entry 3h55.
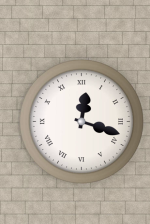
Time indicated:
12h18
